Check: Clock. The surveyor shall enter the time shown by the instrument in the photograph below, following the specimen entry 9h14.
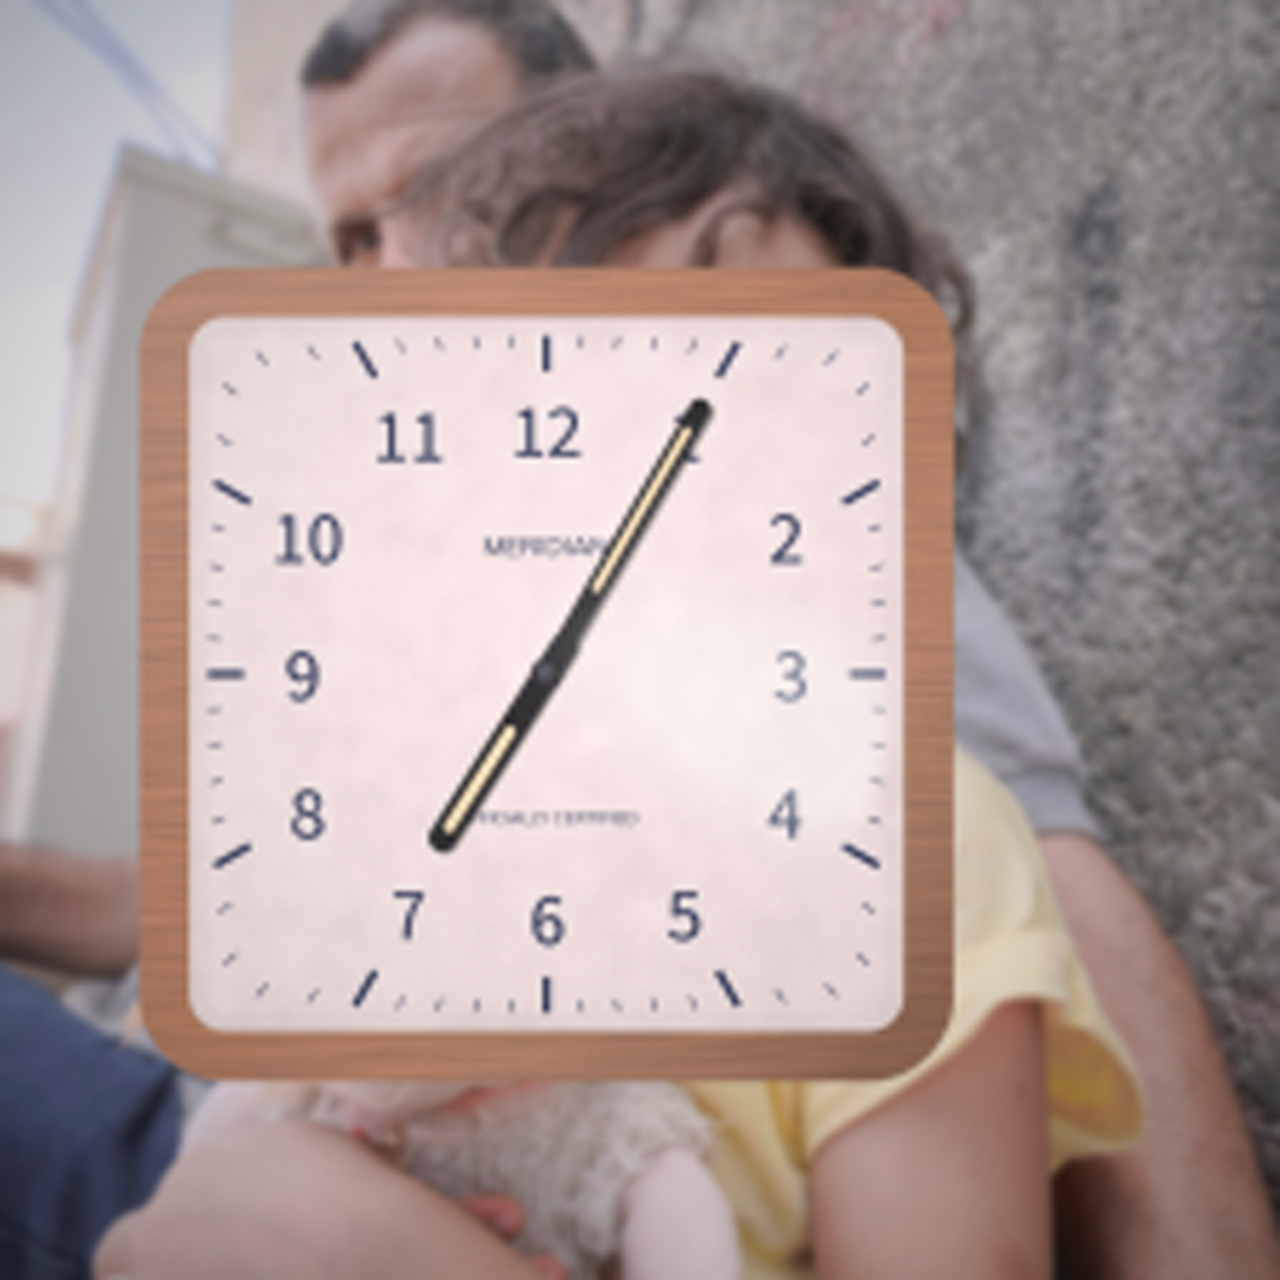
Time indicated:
7h05
